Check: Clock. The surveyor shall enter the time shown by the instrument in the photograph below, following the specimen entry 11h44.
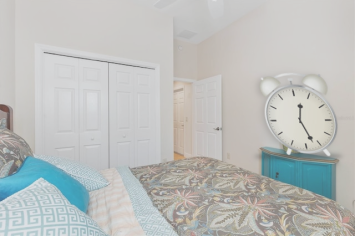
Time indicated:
12h27
